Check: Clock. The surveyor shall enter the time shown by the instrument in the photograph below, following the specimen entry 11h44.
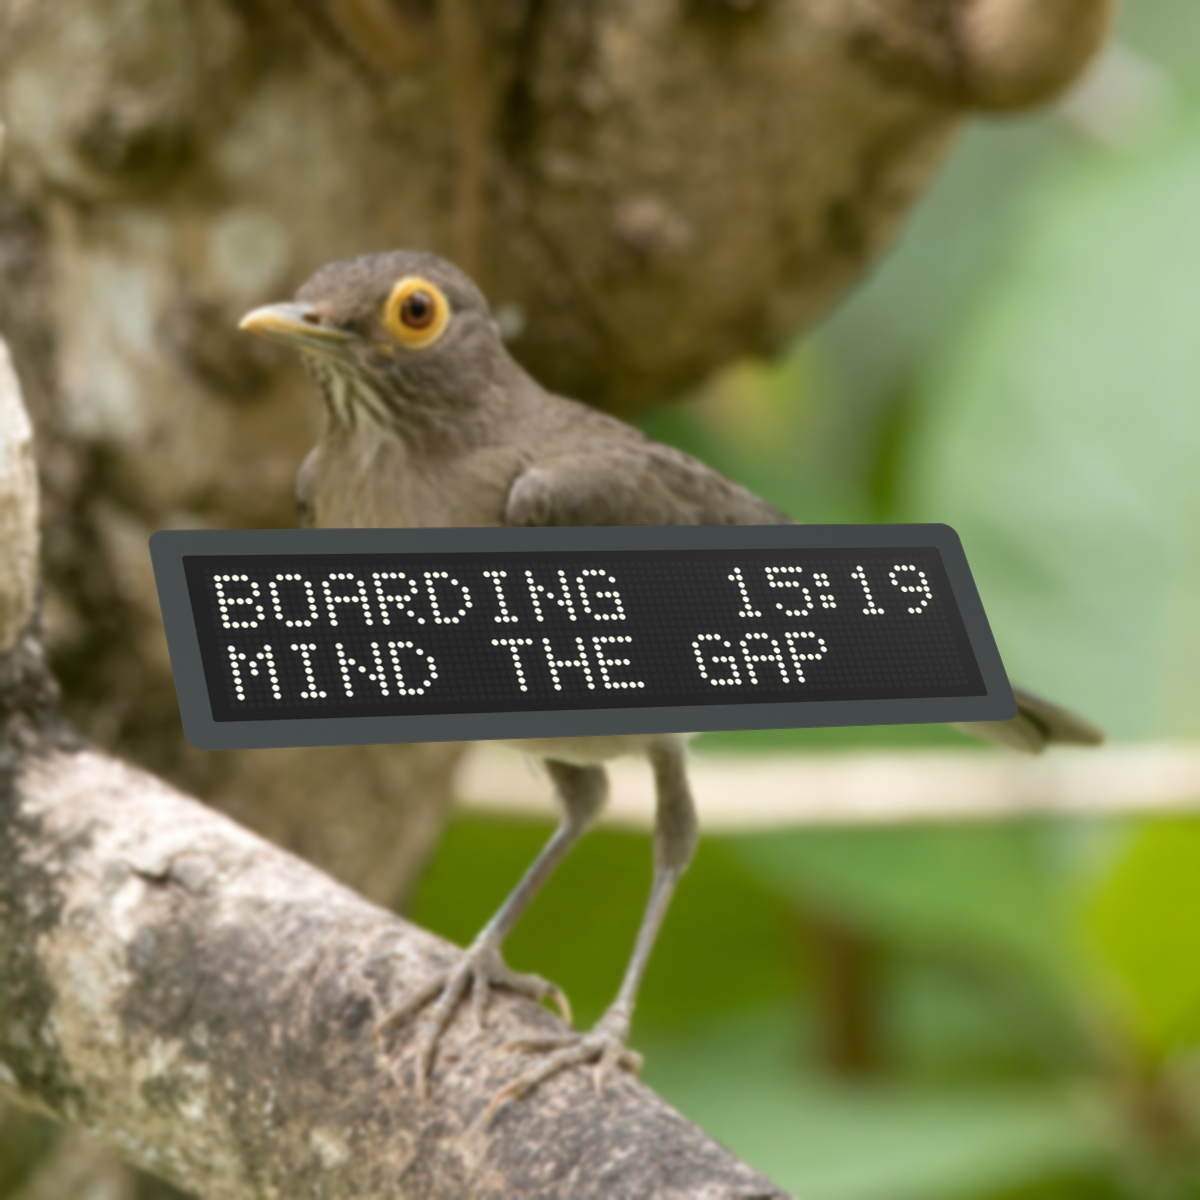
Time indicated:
15h19
